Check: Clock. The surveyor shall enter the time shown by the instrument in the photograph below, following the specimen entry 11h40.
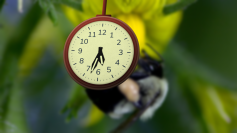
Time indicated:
5h33
